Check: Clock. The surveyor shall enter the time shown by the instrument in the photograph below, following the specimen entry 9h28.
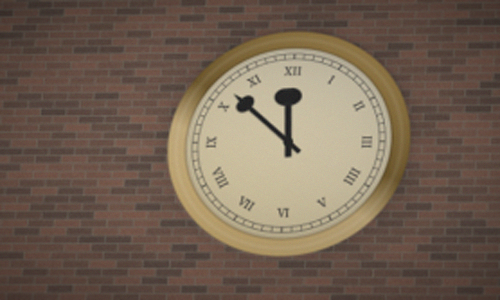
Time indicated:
11h52
